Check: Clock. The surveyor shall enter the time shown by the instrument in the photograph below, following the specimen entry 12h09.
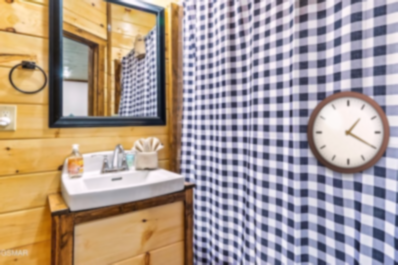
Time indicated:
1h20
